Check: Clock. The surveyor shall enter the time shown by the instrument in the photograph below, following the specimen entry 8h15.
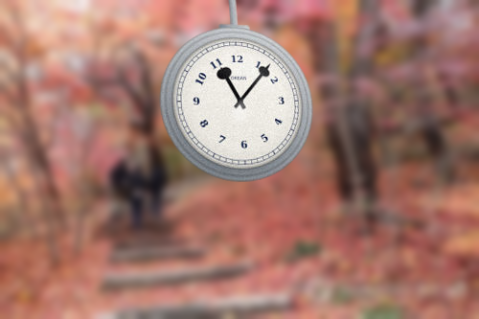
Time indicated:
11h07
